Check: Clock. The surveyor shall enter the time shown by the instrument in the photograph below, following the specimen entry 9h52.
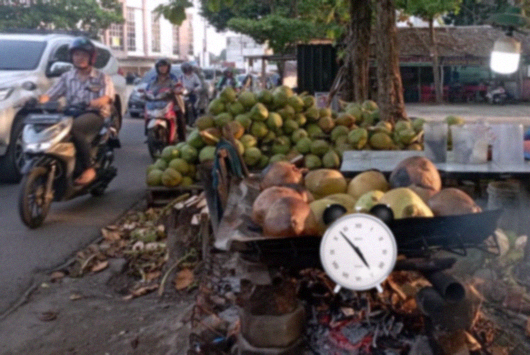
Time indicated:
4h53
